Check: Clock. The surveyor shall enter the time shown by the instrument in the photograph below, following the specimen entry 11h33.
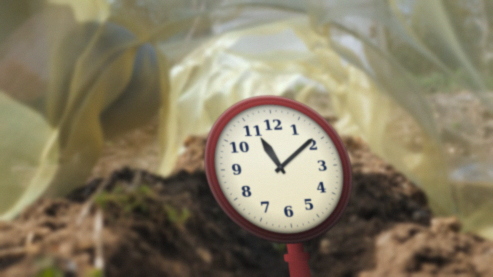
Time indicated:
11h09
